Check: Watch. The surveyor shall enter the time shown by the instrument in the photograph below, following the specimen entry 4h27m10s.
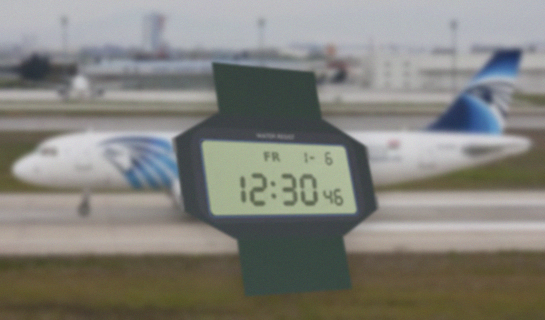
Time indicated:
12h30m46s
